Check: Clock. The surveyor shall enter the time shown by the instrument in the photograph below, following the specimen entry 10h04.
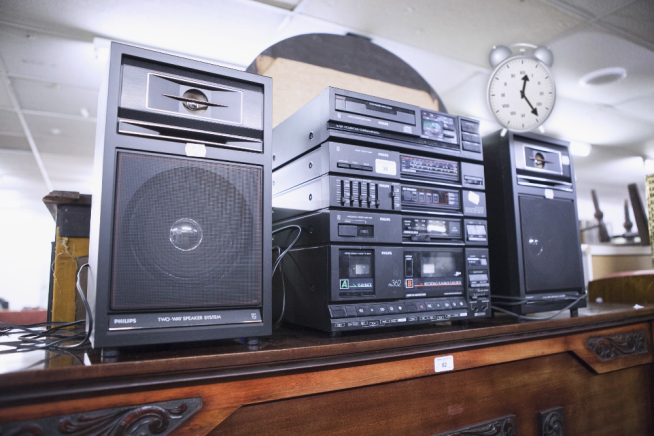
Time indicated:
12h24
